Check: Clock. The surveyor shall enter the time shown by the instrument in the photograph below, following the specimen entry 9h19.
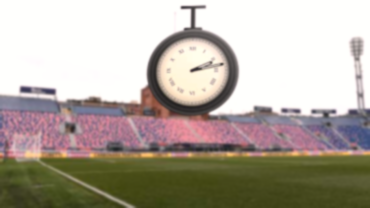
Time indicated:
2h13
